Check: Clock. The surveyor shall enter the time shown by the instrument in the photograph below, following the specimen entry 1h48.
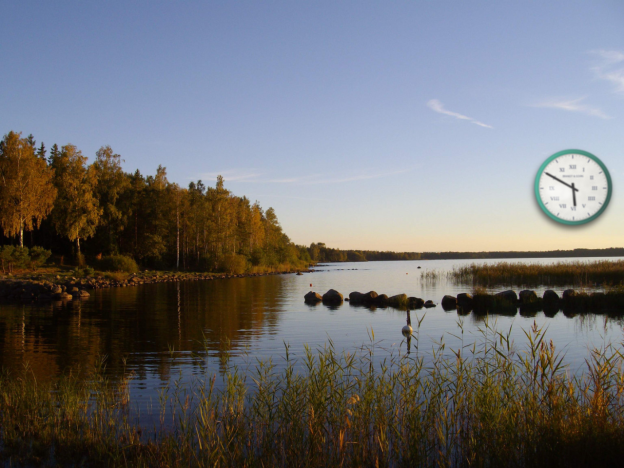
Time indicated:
5h50
